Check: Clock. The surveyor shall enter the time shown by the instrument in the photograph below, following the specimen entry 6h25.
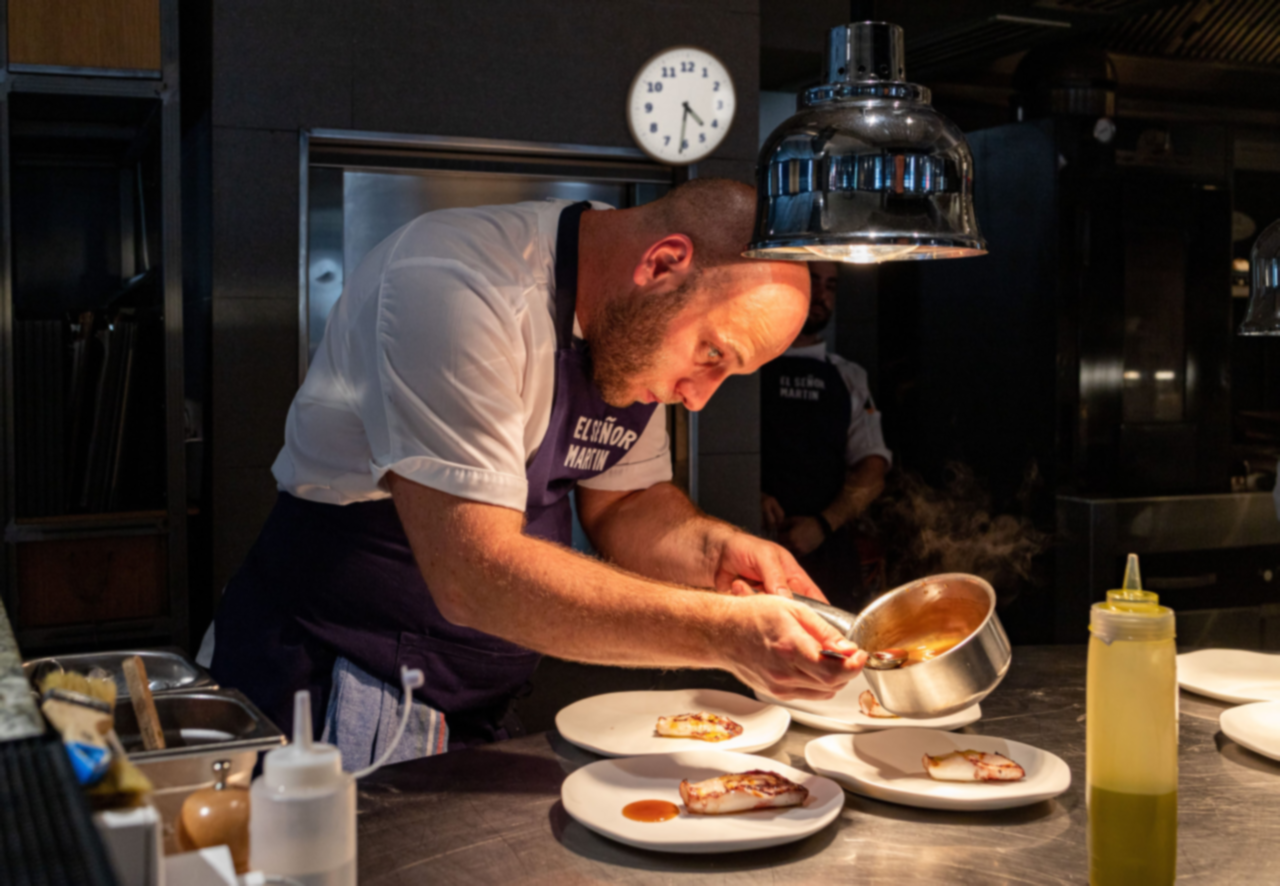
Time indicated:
4h31
